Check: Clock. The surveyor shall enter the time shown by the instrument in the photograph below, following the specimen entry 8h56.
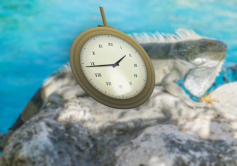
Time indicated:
1h44
